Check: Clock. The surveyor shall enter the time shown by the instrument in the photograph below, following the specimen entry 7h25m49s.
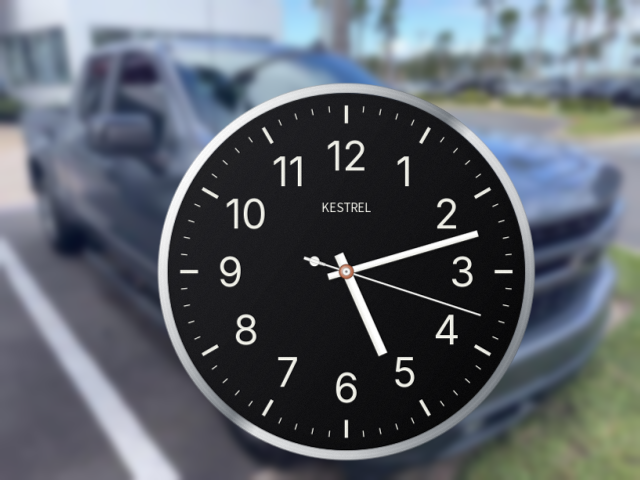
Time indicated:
5h12m18s
